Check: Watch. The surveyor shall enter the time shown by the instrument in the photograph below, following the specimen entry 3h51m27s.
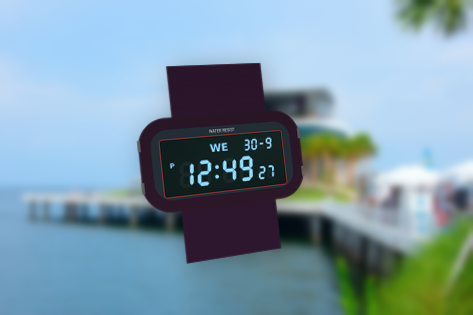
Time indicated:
12h49m27s
